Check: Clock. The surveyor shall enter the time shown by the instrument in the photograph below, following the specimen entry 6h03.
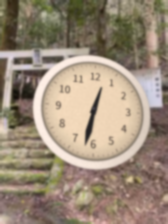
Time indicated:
12h32
